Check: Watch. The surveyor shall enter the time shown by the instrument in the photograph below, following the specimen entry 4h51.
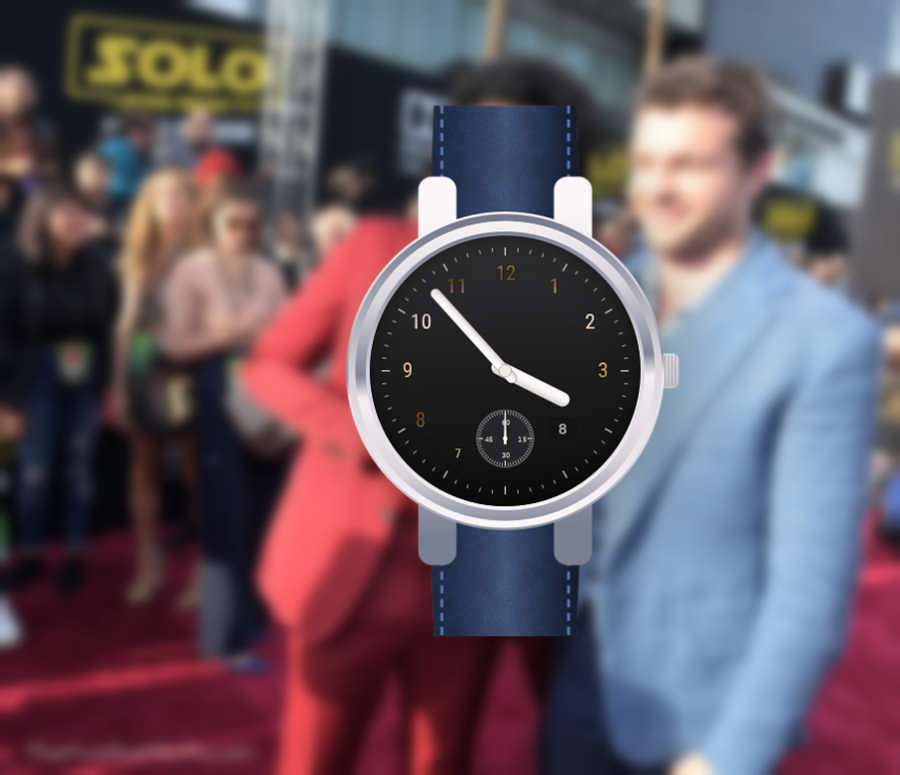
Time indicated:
3h53
